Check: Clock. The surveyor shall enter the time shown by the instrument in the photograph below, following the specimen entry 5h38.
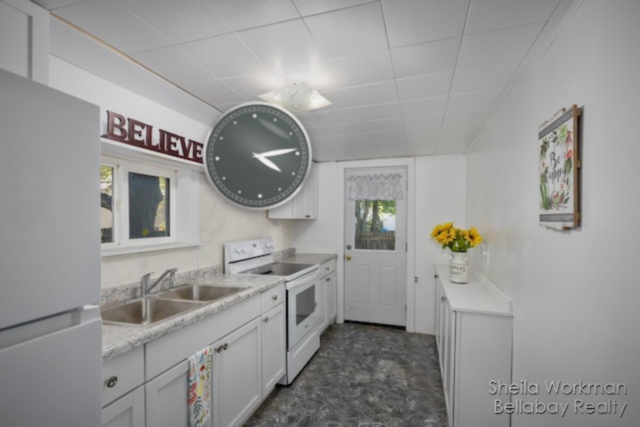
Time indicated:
4h14
